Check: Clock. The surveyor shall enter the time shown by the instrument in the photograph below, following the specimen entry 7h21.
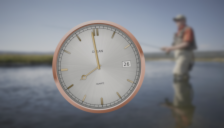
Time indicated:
7h59
